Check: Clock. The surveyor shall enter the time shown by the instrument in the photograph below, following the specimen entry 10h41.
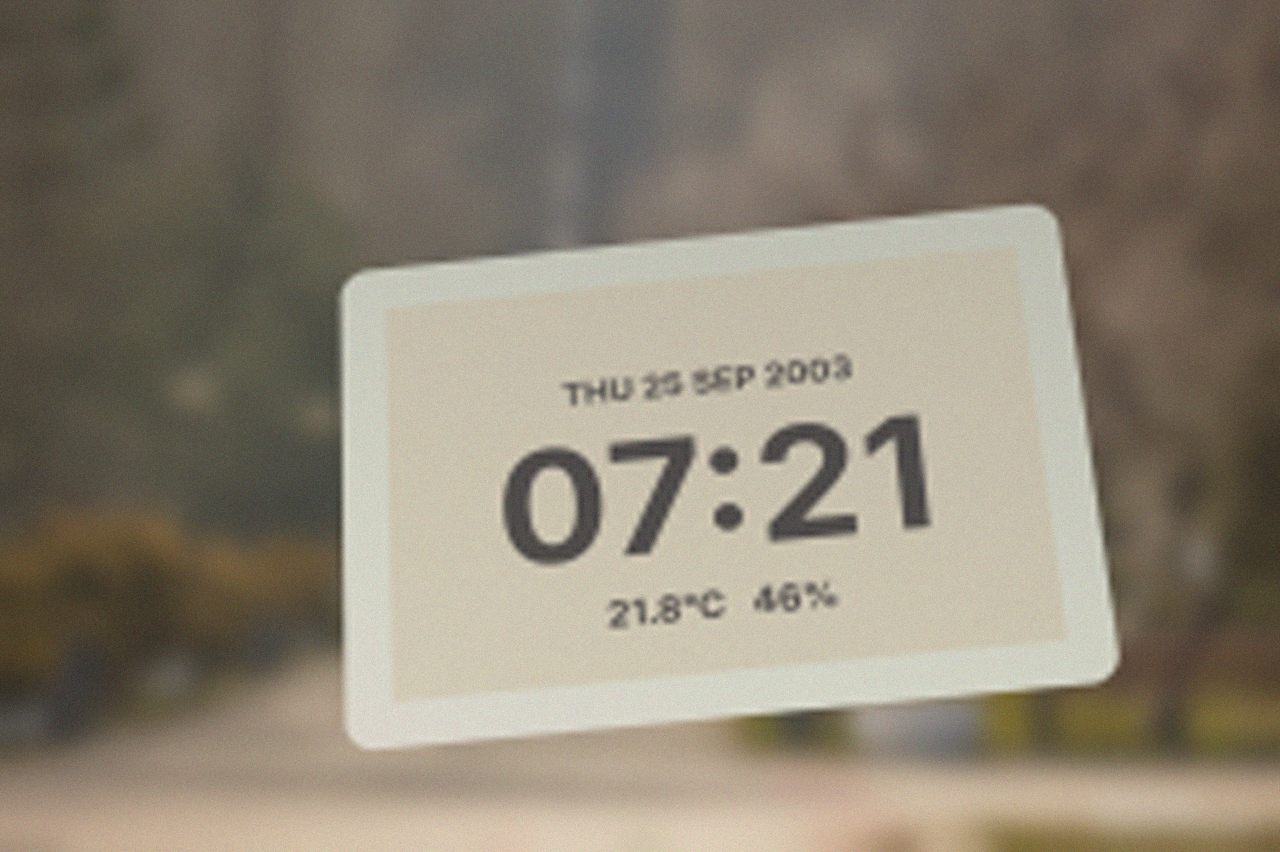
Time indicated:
7h21
